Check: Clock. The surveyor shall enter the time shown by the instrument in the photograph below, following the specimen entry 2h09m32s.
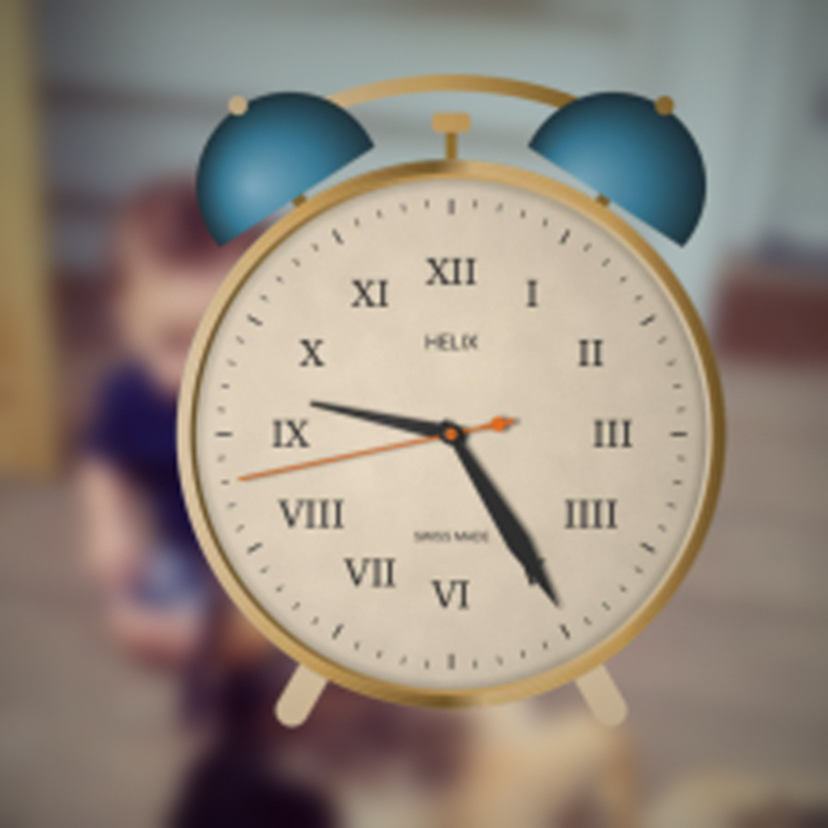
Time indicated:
9h24m43s
